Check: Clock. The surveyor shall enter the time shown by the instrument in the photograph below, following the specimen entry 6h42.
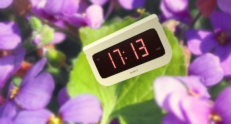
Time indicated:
17h13
